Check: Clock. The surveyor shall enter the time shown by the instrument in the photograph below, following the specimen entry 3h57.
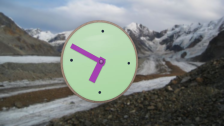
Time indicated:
6h49
